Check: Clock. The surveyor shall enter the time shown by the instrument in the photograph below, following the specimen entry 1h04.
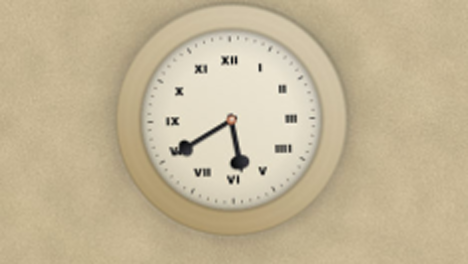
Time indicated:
5h40
